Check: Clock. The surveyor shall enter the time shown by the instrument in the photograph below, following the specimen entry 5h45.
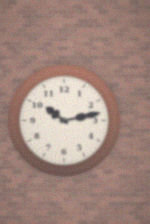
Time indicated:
10h13
